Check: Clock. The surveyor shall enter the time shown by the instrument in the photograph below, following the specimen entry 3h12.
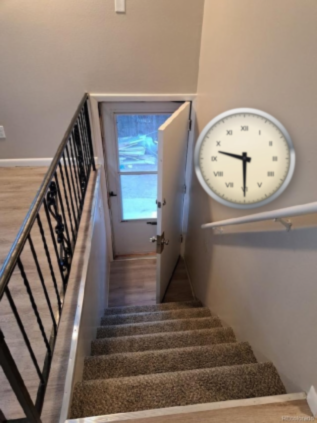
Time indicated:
9h30
